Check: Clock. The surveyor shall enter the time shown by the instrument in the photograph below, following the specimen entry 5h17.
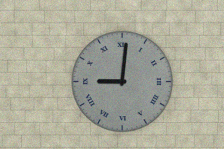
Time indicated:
9h01
